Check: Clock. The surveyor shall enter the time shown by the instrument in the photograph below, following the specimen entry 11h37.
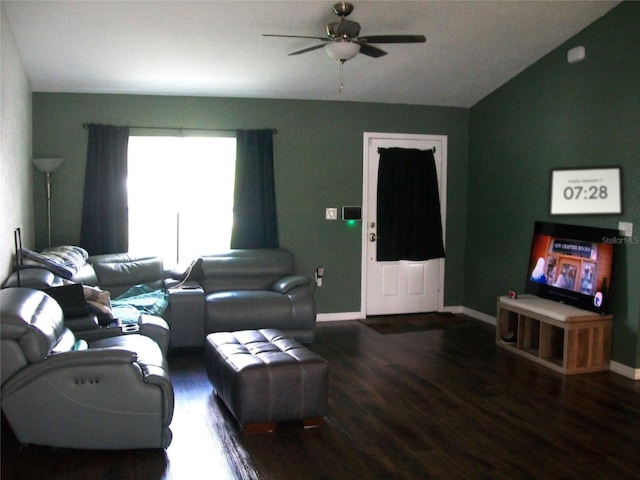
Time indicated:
7h28
